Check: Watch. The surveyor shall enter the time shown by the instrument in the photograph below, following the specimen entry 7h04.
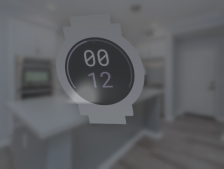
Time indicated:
0h12
